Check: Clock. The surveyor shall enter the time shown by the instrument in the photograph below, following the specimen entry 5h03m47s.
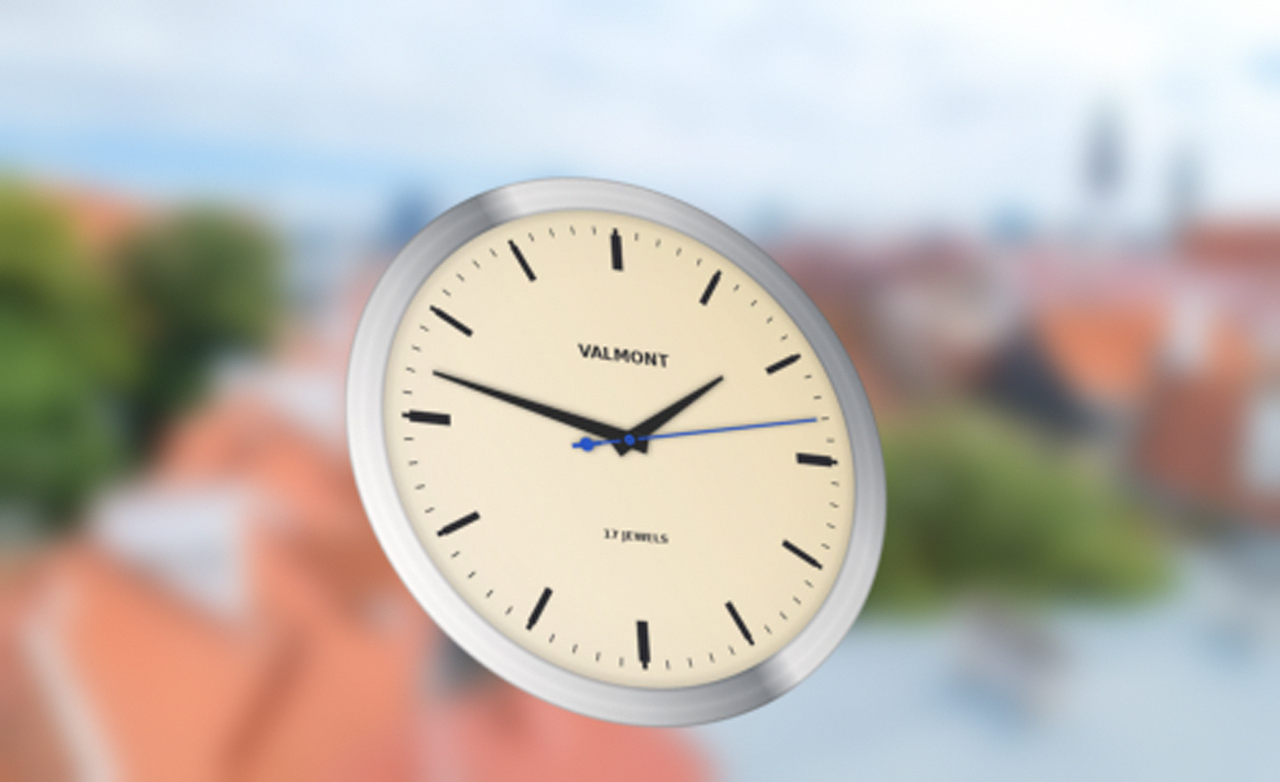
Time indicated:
1h47m13s
